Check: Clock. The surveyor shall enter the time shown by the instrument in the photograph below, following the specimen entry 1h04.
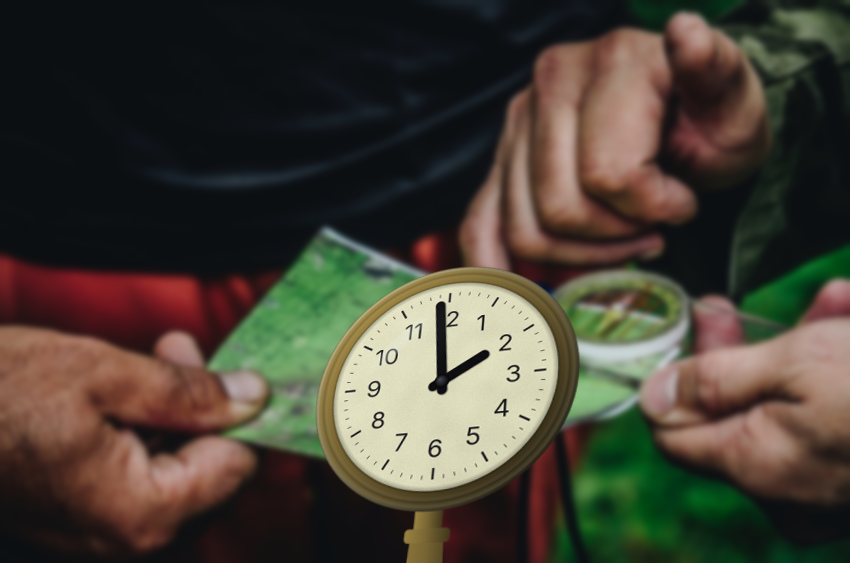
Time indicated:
1h59
